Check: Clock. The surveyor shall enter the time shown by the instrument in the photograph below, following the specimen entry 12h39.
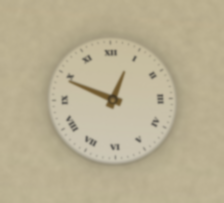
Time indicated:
12h49
